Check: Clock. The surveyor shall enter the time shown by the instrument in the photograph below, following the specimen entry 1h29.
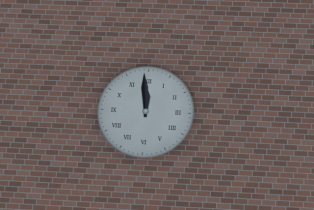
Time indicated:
11h59
